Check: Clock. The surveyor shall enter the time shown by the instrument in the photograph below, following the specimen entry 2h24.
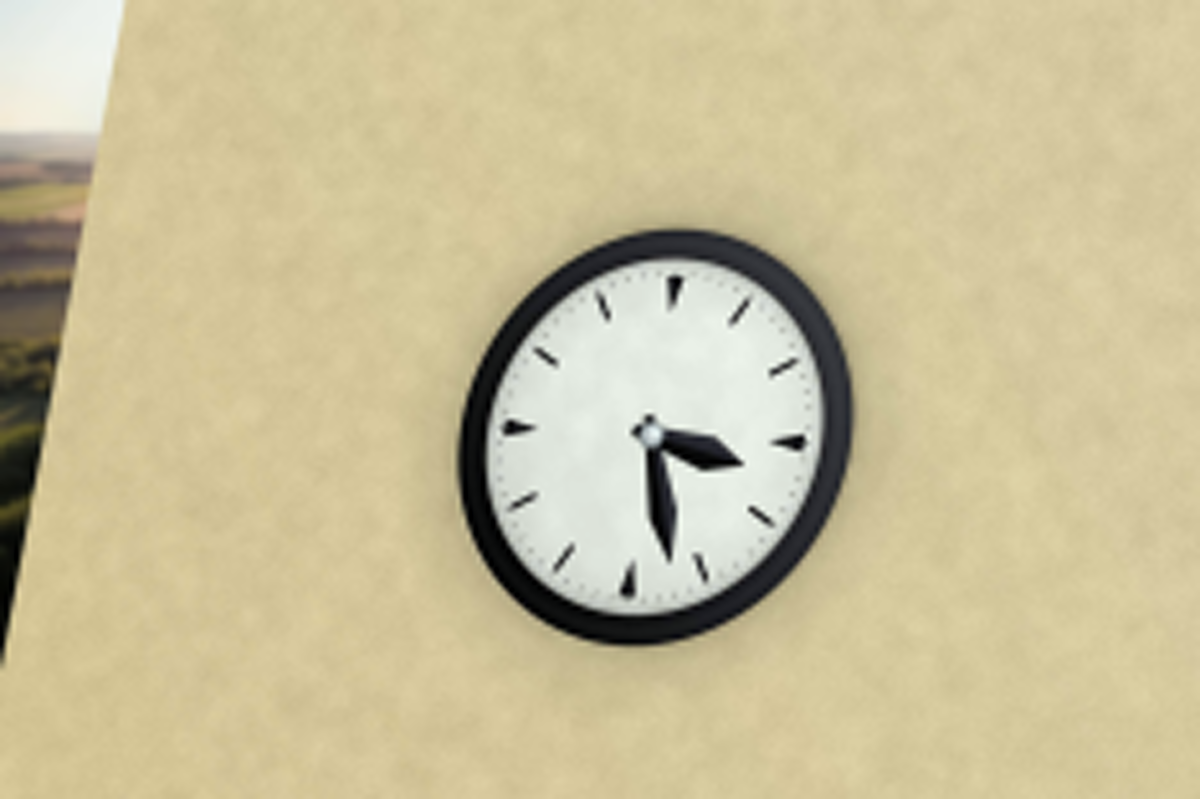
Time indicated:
3h27
